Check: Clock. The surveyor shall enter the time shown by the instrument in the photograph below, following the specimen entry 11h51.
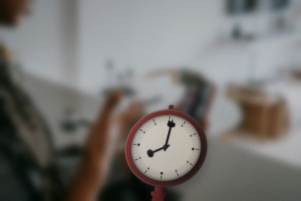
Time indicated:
8h01
